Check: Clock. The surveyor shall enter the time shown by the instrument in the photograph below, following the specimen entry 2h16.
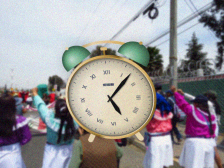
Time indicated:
5h07
